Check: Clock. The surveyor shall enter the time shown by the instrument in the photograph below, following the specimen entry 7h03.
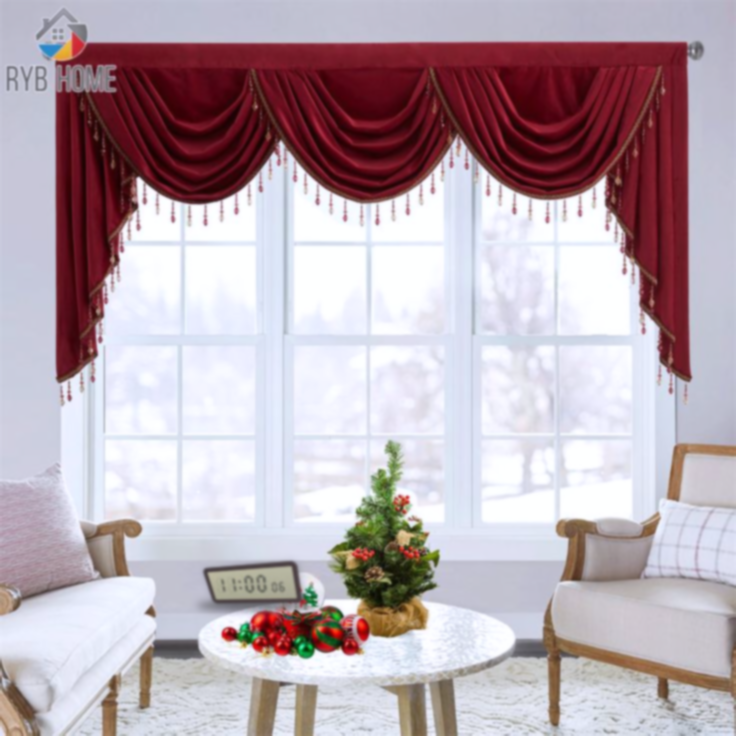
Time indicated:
11h00
